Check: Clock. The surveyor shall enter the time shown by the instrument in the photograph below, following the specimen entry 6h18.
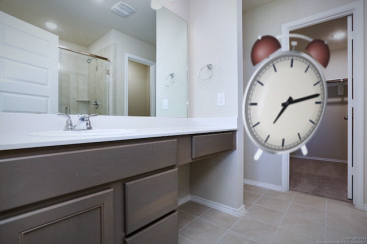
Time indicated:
7h13
